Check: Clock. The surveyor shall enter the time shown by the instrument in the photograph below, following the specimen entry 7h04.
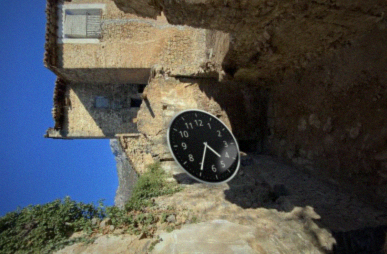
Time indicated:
4h35
